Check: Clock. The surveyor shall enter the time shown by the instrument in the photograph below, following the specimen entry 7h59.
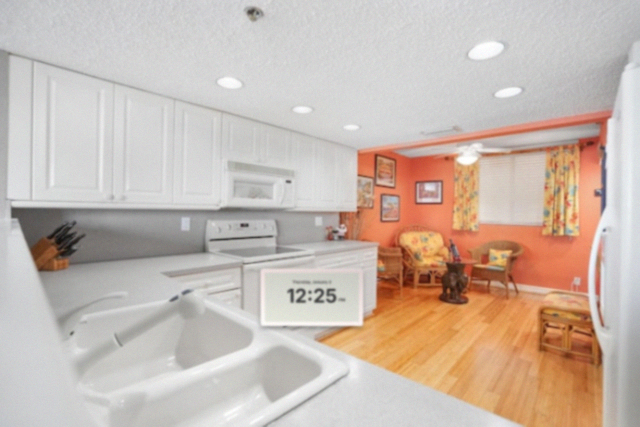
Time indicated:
12h25
